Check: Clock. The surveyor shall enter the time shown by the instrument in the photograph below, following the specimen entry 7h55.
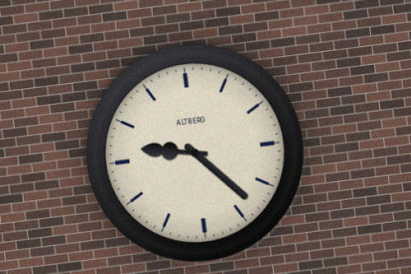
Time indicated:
9h23
